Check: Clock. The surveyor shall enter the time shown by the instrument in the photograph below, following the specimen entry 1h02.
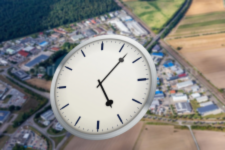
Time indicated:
5h07
